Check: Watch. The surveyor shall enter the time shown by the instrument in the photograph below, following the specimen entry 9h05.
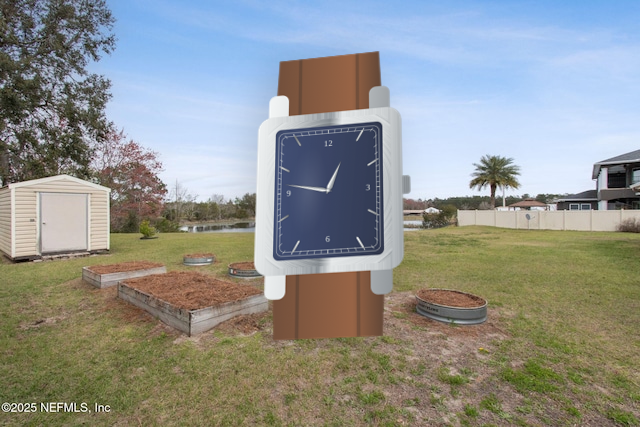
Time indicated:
12h47
